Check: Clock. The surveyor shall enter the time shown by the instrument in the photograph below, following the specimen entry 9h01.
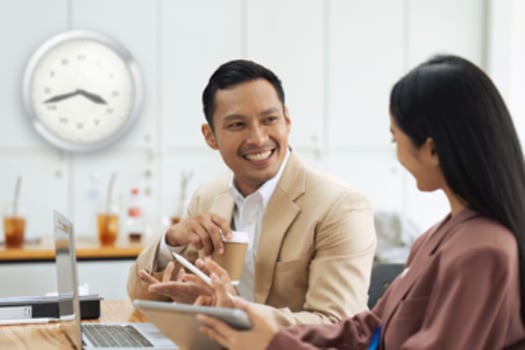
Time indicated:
3h42
